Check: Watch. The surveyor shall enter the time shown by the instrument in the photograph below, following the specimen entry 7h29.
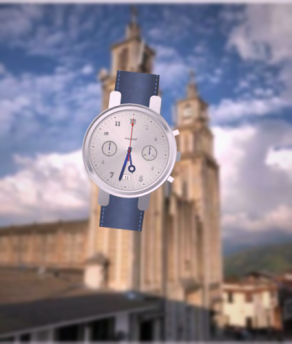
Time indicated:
5h32
